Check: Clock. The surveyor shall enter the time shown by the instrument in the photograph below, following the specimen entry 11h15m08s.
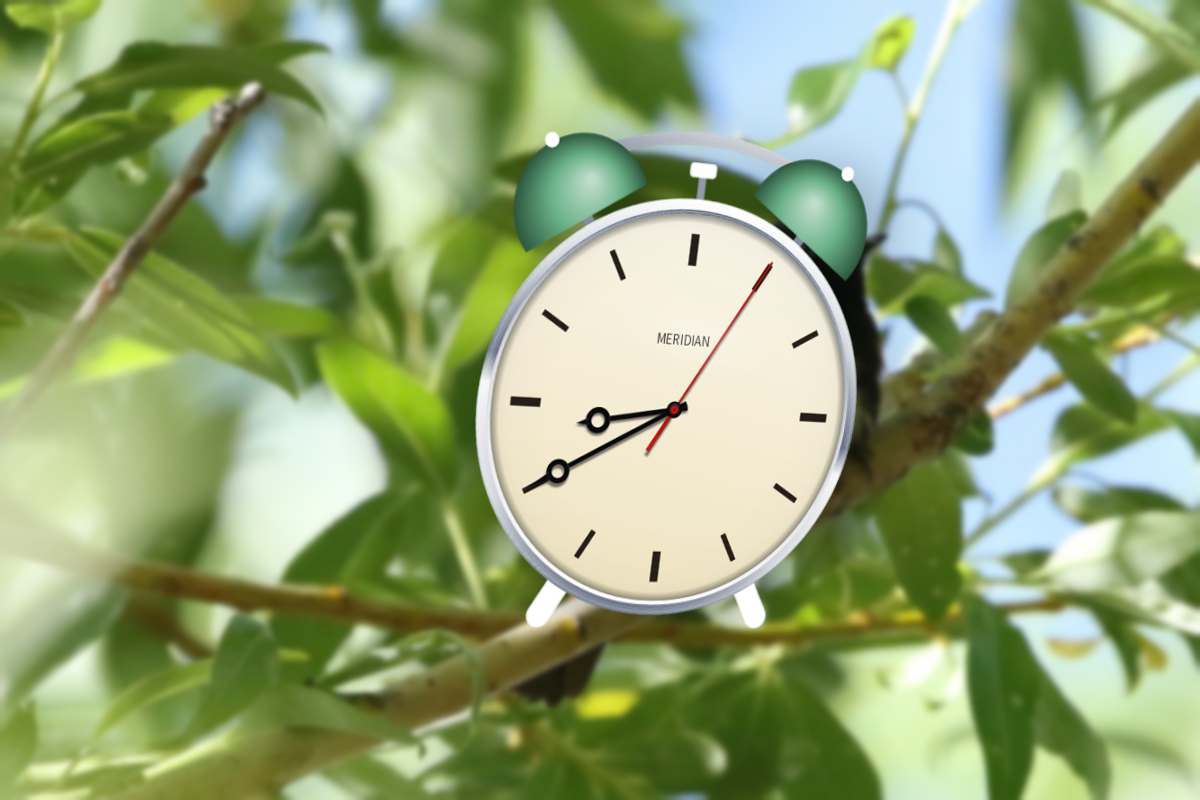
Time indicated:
8h40m05s
